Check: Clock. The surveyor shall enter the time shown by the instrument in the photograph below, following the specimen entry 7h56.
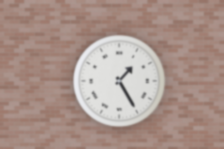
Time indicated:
1h25
